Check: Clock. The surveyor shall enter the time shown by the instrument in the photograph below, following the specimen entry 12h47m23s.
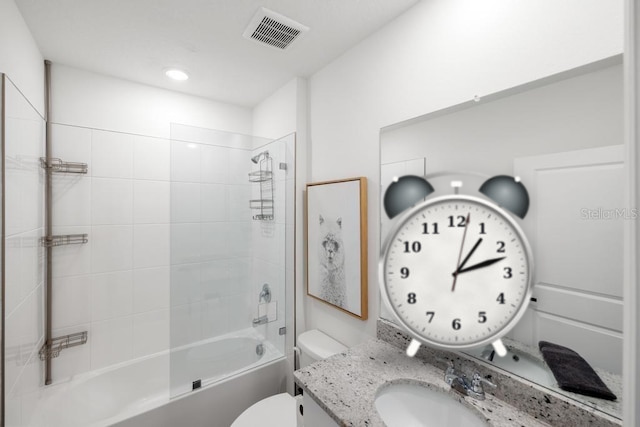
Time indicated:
1h12m02s
